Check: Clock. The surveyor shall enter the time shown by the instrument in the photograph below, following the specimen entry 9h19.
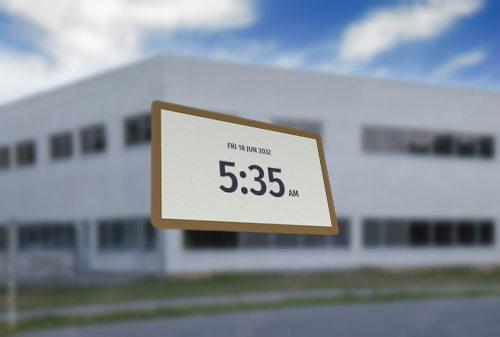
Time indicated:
5h35
